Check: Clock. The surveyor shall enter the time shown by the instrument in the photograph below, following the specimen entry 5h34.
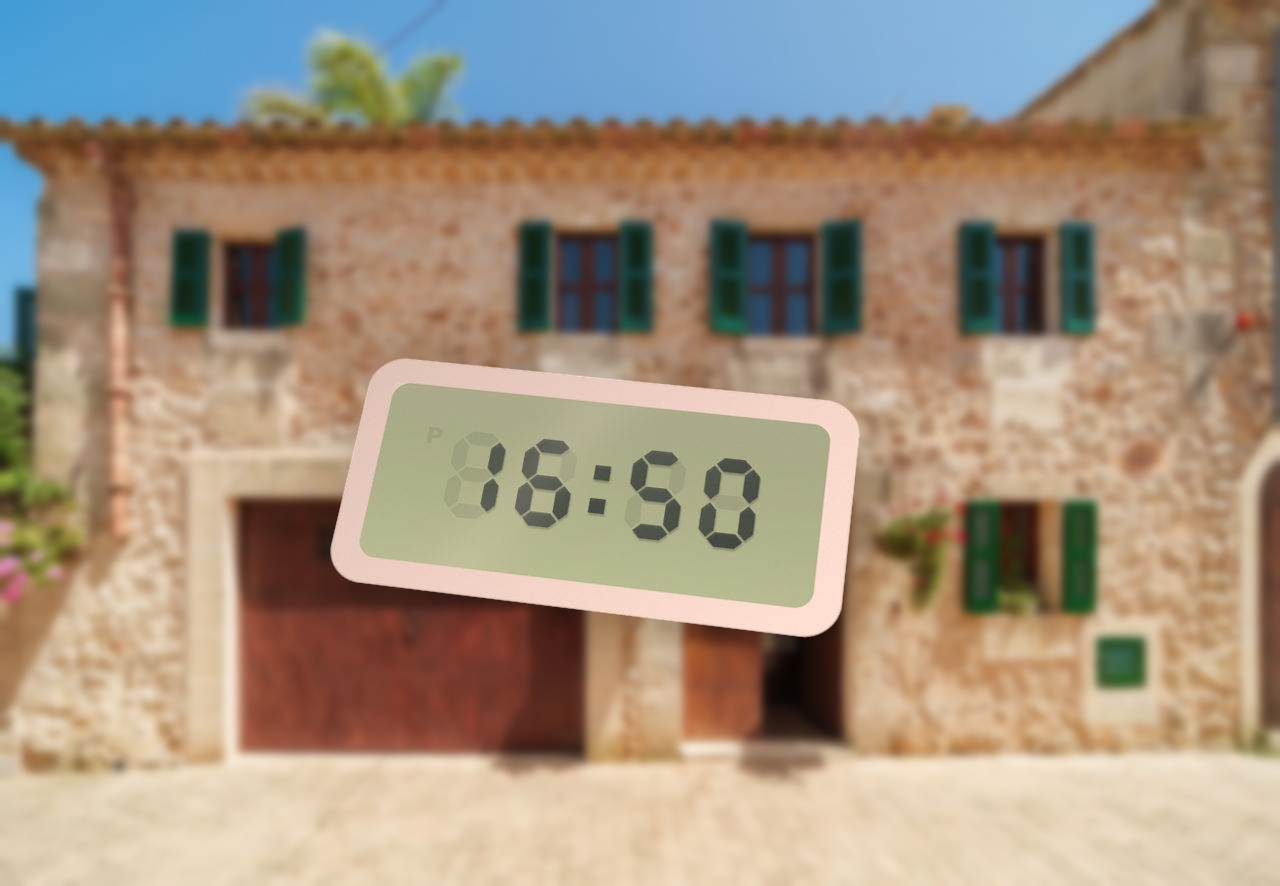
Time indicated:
16h50
